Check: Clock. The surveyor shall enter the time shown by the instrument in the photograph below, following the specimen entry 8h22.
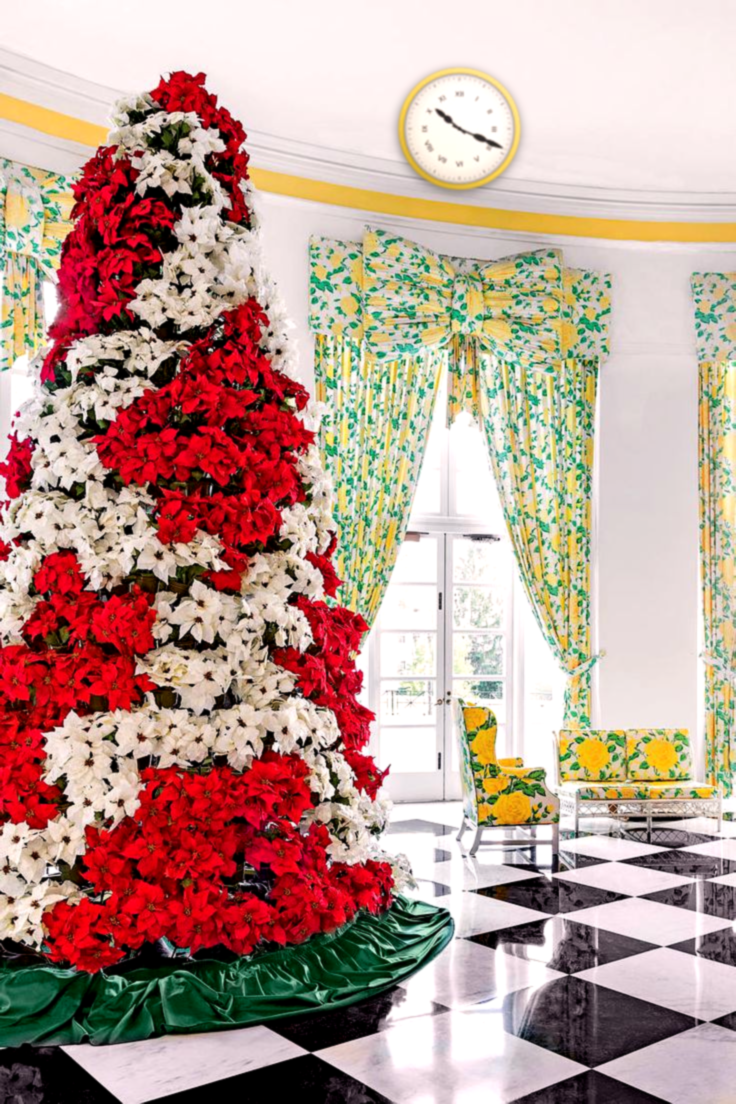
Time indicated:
10h19
